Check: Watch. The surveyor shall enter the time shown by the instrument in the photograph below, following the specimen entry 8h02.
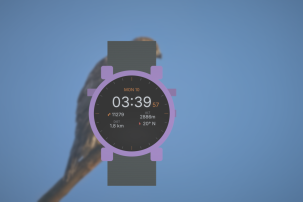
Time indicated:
3h39
